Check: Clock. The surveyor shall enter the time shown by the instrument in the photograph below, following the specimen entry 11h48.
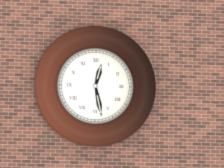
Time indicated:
12h28
